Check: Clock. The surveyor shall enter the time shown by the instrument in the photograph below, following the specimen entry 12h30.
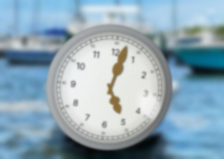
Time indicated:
5h02
